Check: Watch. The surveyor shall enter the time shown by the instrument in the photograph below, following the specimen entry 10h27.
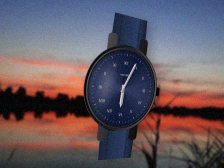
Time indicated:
6h04
